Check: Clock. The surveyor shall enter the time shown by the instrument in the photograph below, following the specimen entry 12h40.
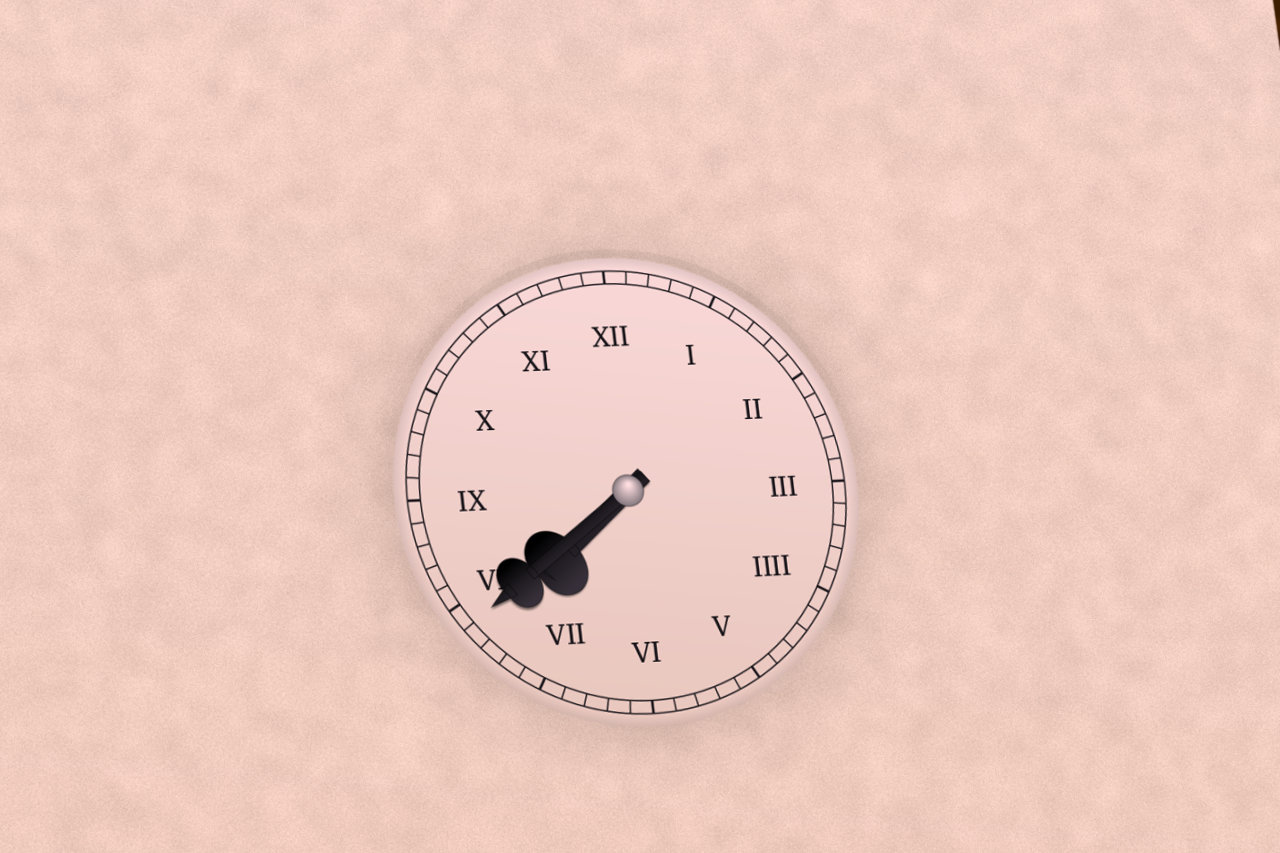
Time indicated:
7h39
